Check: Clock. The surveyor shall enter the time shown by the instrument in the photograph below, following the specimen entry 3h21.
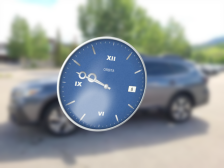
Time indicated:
9h48
